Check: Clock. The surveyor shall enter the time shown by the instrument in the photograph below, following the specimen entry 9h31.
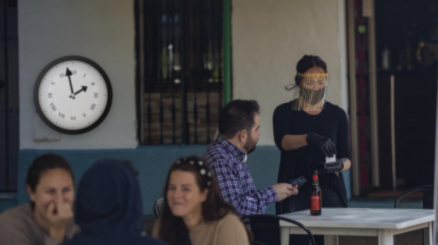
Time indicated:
1h58
